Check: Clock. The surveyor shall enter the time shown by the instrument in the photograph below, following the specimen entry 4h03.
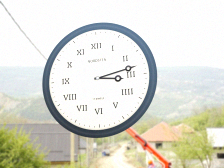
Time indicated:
3h13
